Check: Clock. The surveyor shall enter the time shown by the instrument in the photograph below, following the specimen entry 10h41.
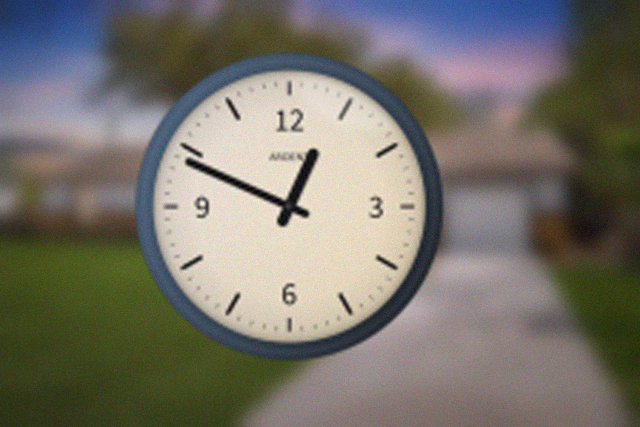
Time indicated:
12h49
